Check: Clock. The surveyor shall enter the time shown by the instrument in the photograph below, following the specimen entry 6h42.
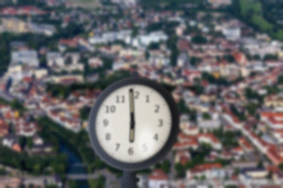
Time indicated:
5h59
